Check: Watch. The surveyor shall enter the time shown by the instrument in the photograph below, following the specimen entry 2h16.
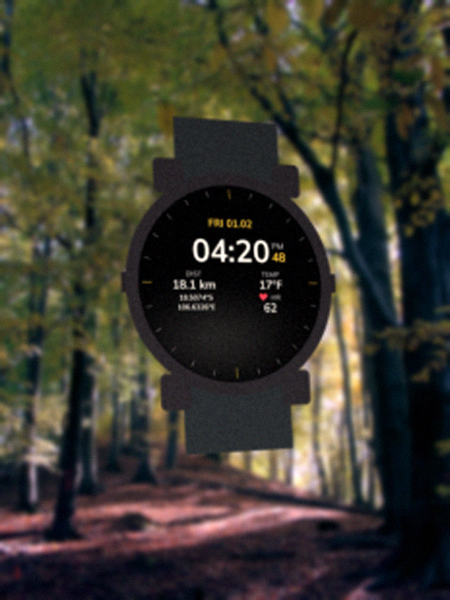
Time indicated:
4h20
